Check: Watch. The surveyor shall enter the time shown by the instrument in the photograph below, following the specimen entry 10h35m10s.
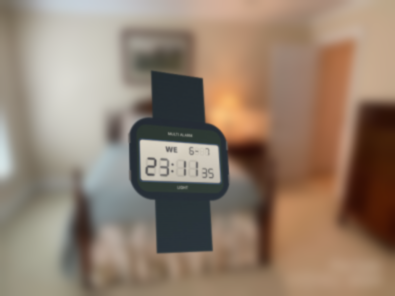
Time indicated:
23h11m35s
